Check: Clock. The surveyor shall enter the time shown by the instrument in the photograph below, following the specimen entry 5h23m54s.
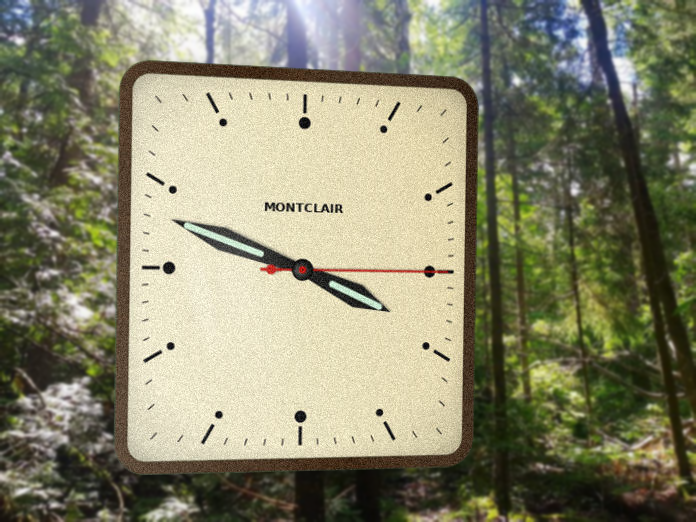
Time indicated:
3h48m15s
